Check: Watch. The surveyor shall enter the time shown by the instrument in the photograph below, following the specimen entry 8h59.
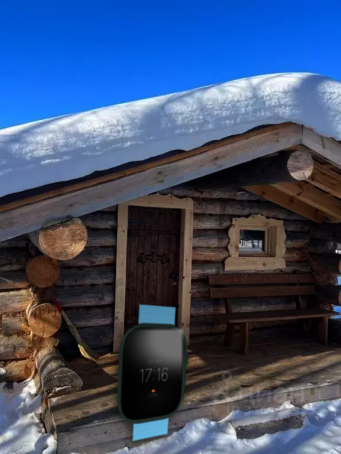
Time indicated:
17h16
